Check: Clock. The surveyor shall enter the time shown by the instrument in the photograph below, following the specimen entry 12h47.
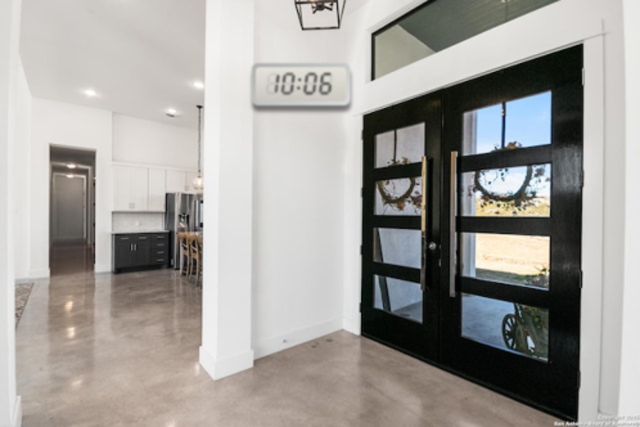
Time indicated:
10h06
